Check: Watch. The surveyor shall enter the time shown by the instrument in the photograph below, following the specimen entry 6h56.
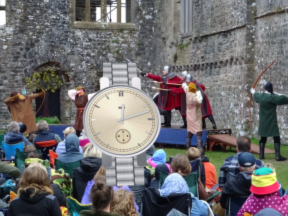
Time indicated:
12h12
